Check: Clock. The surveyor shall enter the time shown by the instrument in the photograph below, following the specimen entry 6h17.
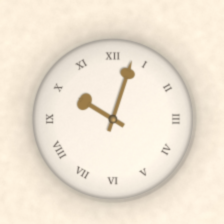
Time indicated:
10h03
